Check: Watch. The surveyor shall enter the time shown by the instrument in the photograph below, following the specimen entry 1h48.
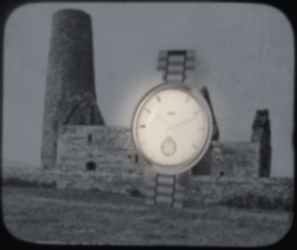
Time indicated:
10h11
